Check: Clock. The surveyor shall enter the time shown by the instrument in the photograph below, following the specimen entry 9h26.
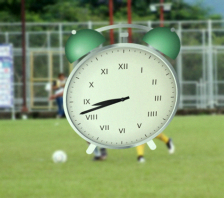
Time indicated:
8h42
